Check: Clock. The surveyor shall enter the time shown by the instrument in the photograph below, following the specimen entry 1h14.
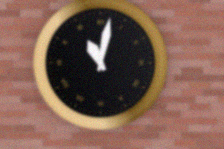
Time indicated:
11h02
